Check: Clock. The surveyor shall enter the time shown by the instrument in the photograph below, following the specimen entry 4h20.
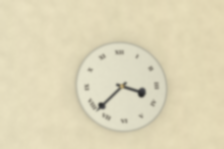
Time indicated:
3h38
